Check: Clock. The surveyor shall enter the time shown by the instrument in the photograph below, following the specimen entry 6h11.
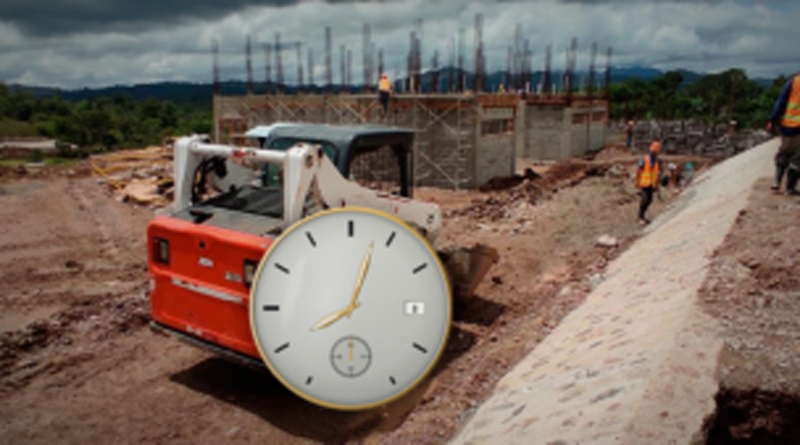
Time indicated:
8h03
